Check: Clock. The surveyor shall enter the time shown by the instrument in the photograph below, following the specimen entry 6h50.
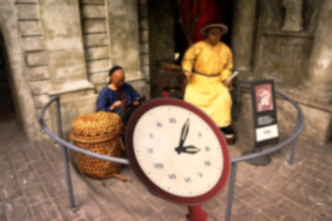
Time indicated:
3h05
